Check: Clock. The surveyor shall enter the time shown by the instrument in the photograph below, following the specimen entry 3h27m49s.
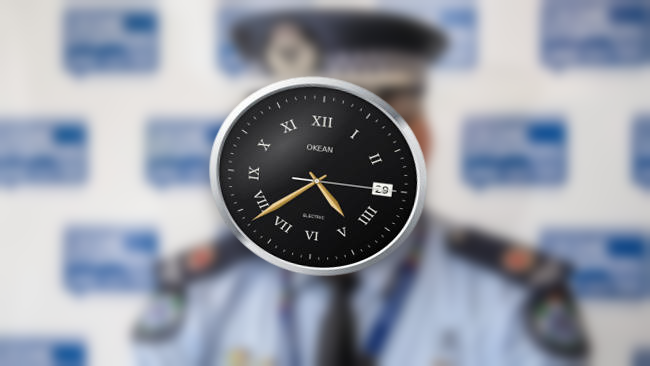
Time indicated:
4h38m15s
